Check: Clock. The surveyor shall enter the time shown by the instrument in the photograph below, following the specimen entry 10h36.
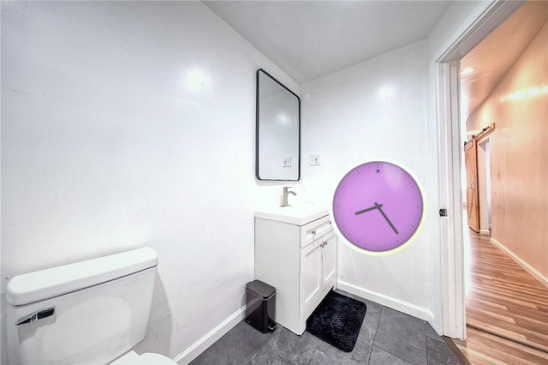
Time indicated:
8h24
